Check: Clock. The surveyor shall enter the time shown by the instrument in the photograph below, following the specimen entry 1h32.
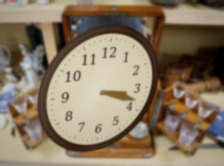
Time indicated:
3h18
